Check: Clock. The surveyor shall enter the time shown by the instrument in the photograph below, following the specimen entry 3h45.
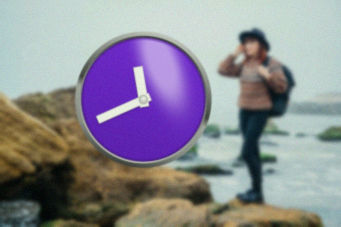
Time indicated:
11h41
